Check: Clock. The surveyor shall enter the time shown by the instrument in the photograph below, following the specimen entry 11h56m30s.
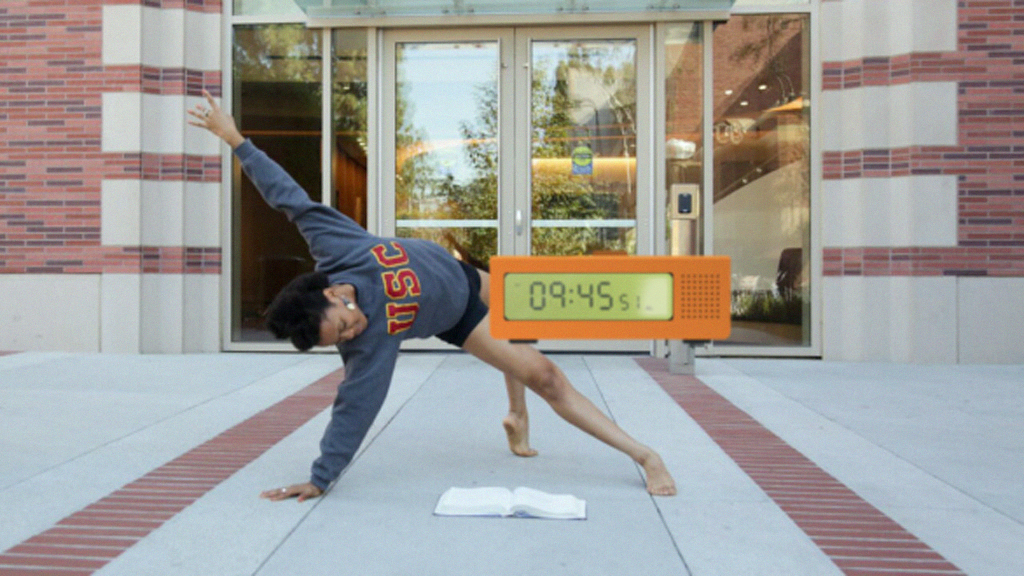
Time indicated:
9h45m51s
